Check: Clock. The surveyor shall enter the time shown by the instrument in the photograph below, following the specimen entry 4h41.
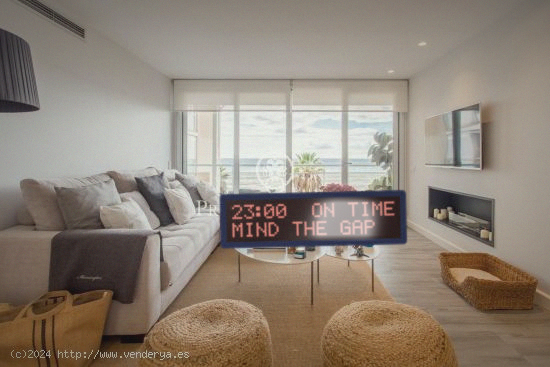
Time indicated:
23h00
